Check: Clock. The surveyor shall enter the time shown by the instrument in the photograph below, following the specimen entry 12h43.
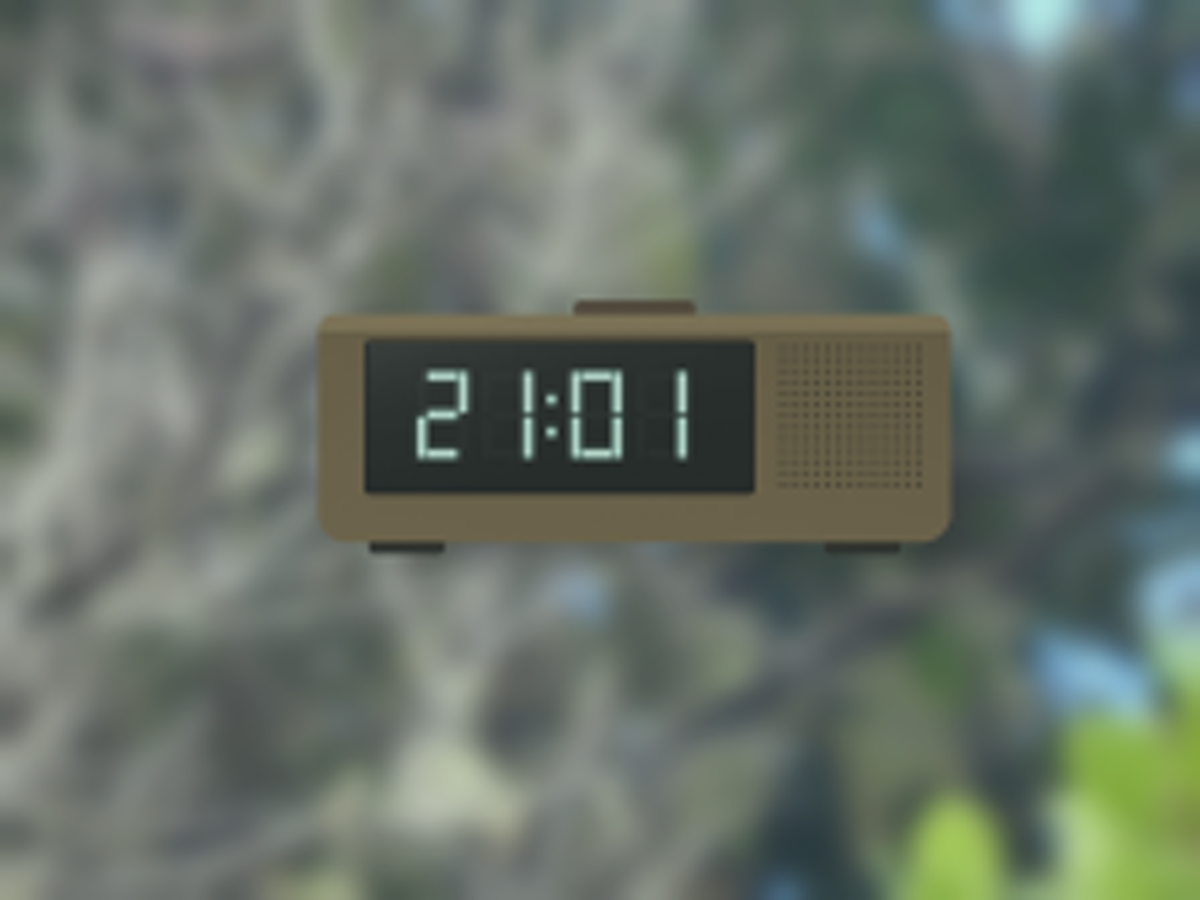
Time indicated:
21h01
